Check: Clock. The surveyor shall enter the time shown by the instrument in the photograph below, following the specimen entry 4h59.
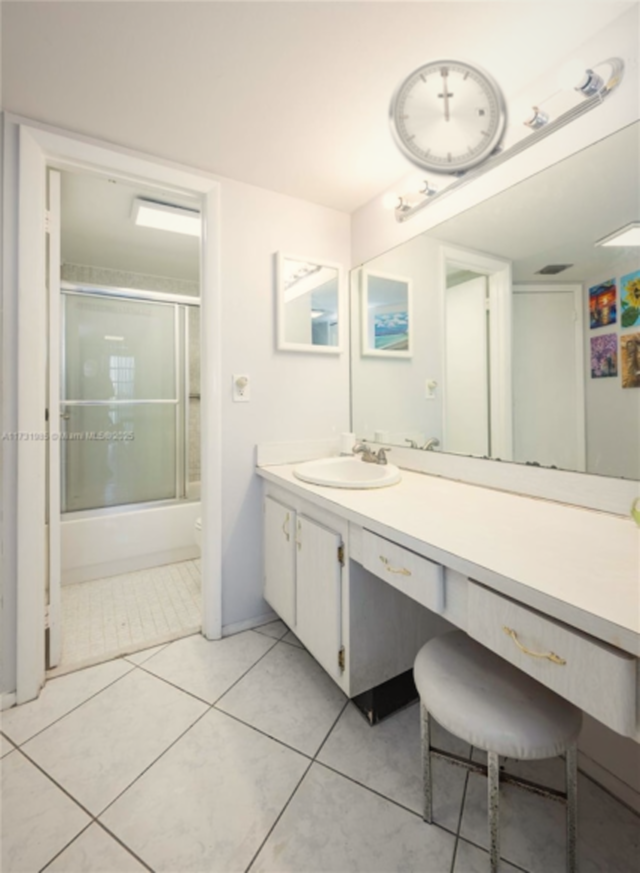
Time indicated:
12h00
